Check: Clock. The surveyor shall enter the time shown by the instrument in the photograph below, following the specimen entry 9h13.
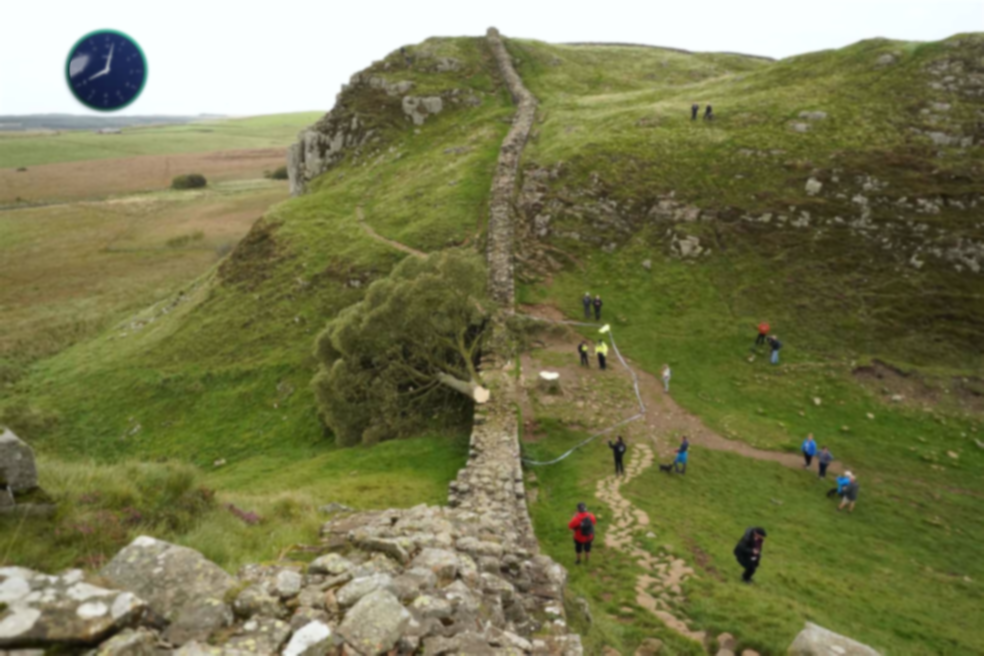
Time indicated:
8h02
